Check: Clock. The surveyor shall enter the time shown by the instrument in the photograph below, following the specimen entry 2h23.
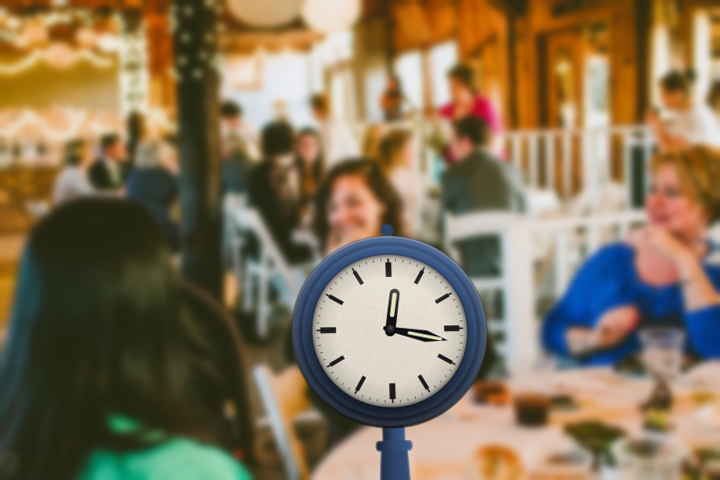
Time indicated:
12h17
